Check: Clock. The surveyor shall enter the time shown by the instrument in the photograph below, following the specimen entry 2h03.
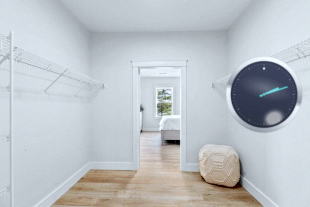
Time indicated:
2h12
